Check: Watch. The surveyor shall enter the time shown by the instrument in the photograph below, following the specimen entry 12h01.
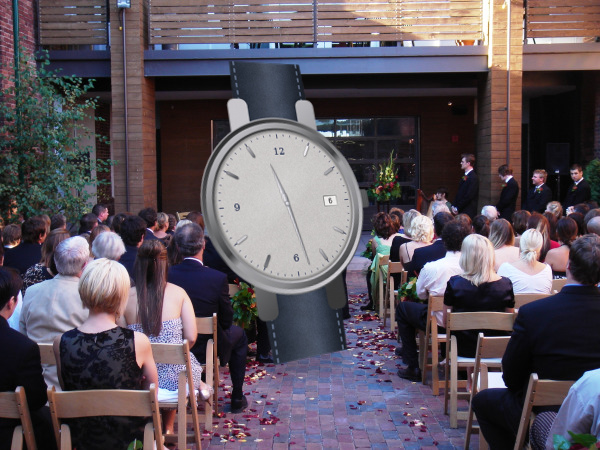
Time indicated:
11h28
